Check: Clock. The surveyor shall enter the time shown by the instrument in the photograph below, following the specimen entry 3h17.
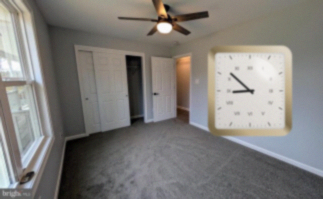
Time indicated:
8h52
